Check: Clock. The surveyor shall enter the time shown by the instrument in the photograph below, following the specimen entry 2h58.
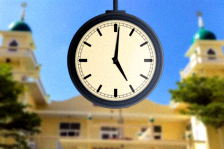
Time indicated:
5h01
